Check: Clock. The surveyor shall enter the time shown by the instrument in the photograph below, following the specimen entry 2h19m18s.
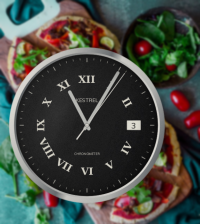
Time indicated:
11h05m06s
